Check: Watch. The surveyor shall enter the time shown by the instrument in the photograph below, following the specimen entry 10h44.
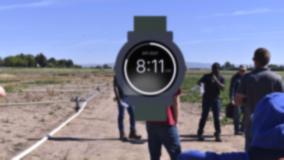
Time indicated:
8h11
